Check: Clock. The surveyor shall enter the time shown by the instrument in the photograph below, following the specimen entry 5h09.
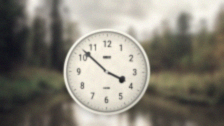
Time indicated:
3h52
